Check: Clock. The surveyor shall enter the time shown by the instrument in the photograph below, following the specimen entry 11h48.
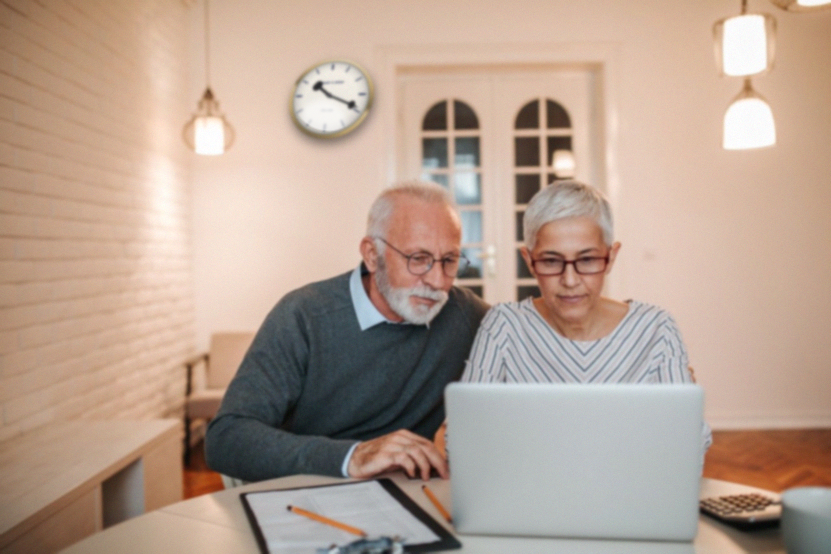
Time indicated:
10h19
